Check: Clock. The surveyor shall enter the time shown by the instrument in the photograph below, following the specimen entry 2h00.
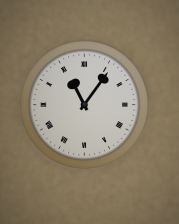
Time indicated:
11h06
